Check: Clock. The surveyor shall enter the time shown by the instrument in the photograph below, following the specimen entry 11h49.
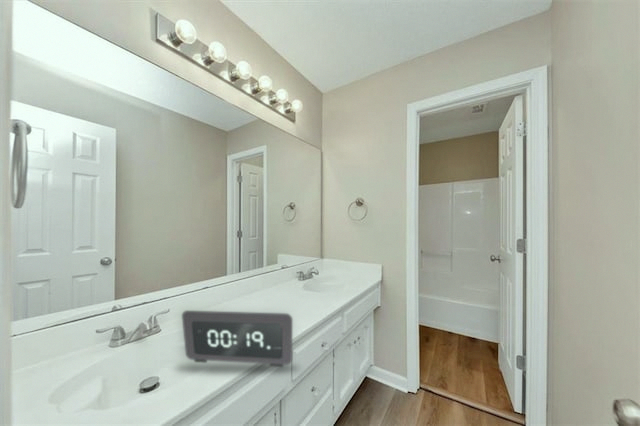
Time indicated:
0h19
